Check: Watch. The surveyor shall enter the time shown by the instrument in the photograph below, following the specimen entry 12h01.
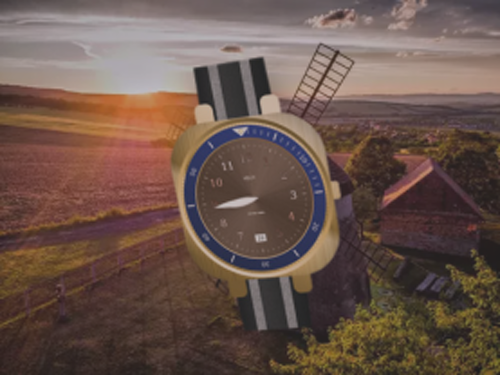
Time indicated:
8h44
